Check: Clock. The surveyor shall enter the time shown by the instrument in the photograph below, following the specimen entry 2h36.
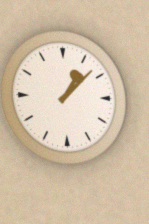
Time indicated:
1h08
